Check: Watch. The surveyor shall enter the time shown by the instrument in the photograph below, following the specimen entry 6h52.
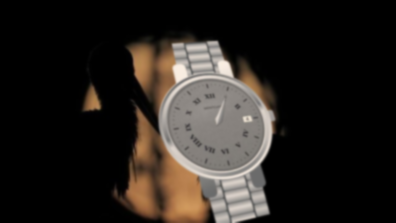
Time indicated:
1h05
